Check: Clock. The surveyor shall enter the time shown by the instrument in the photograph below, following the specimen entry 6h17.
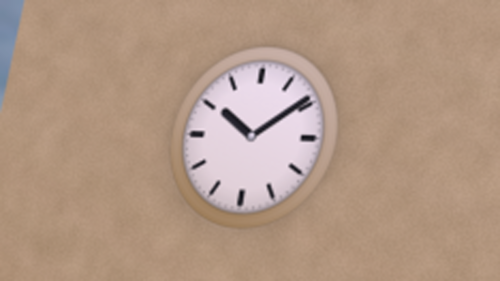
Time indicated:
10h09
